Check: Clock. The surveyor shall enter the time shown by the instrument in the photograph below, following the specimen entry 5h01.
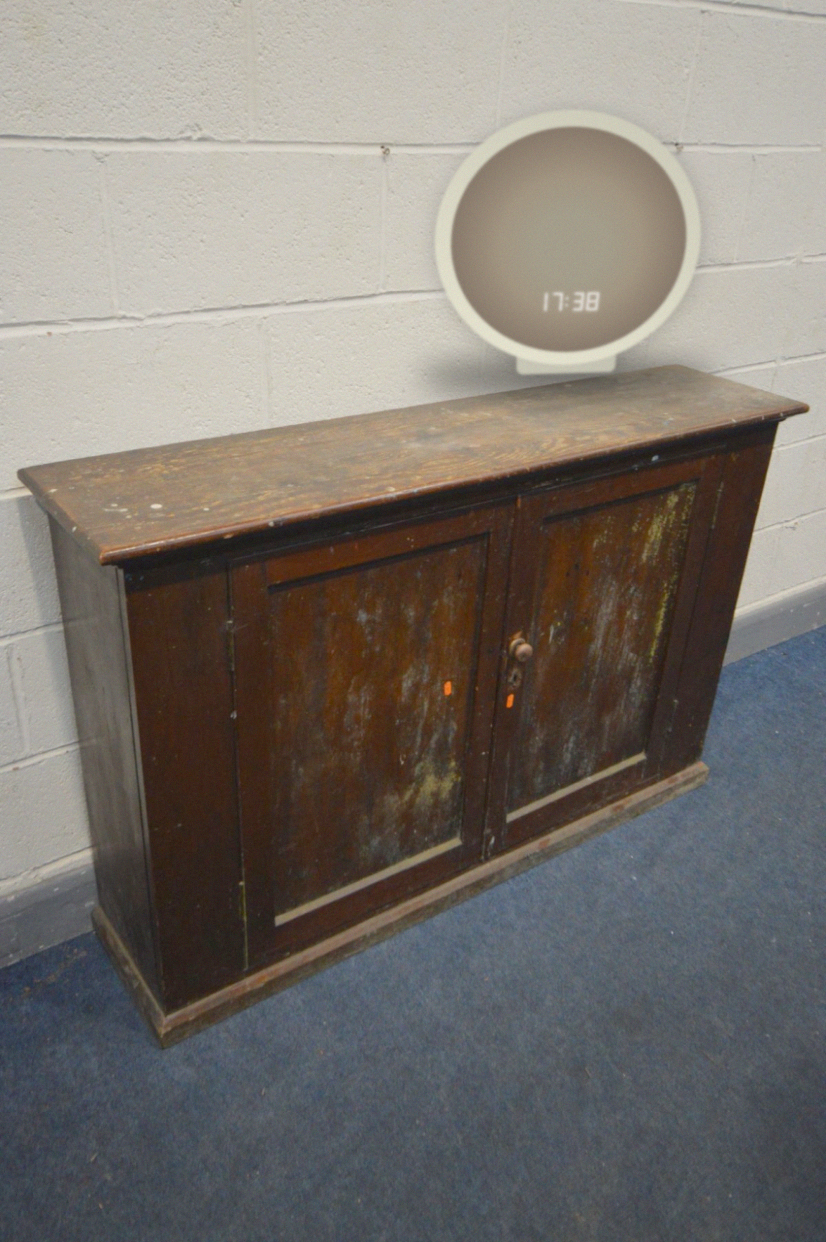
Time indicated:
17h38
